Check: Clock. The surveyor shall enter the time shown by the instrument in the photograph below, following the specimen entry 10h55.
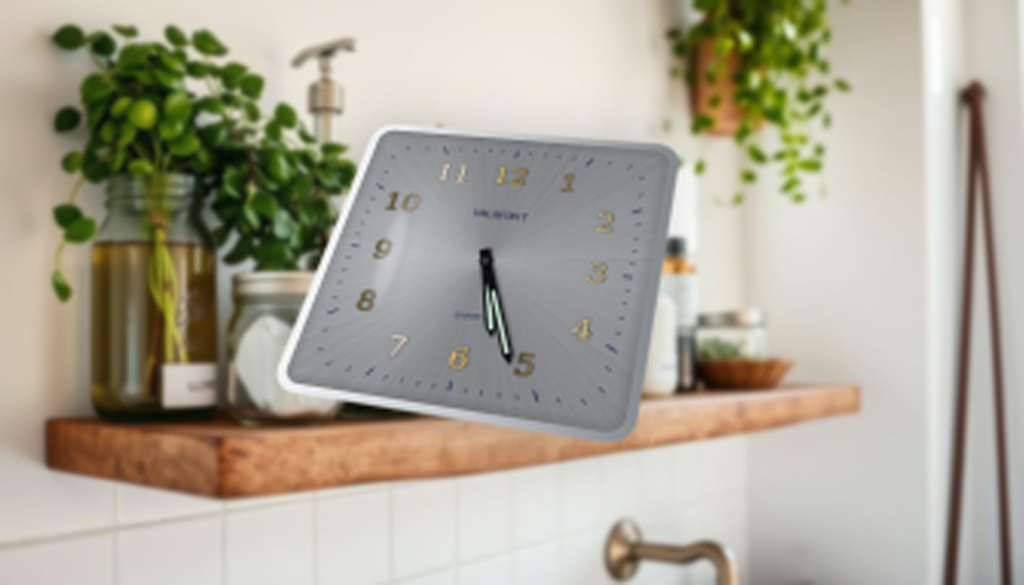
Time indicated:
5h26
